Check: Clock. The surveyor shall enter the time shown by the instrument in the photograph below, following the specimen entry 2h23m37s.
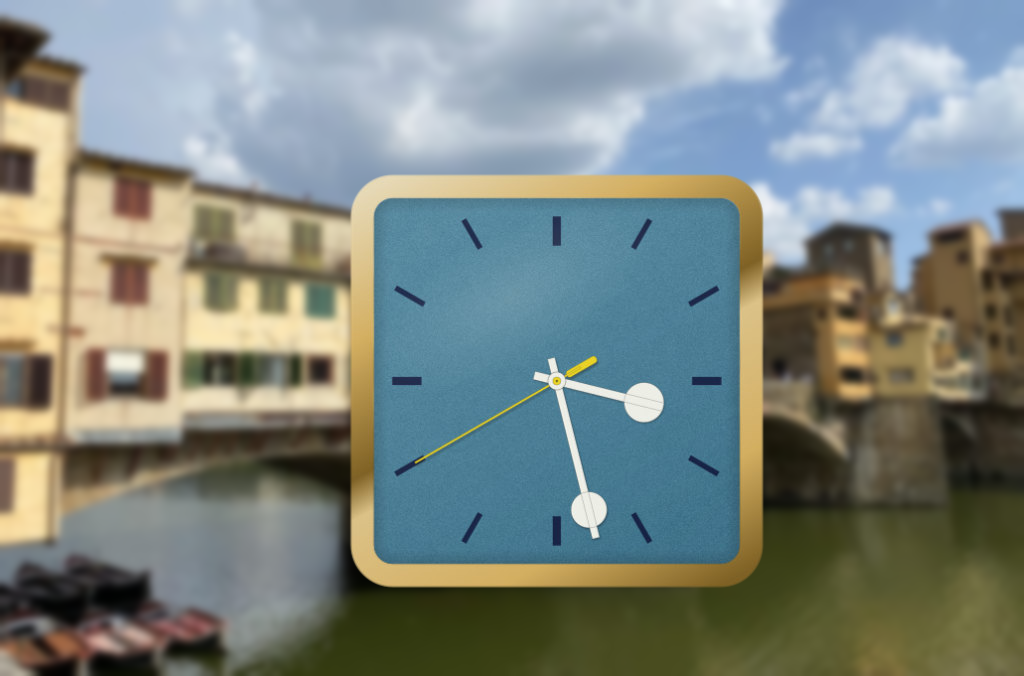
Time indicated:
3h27m40s
